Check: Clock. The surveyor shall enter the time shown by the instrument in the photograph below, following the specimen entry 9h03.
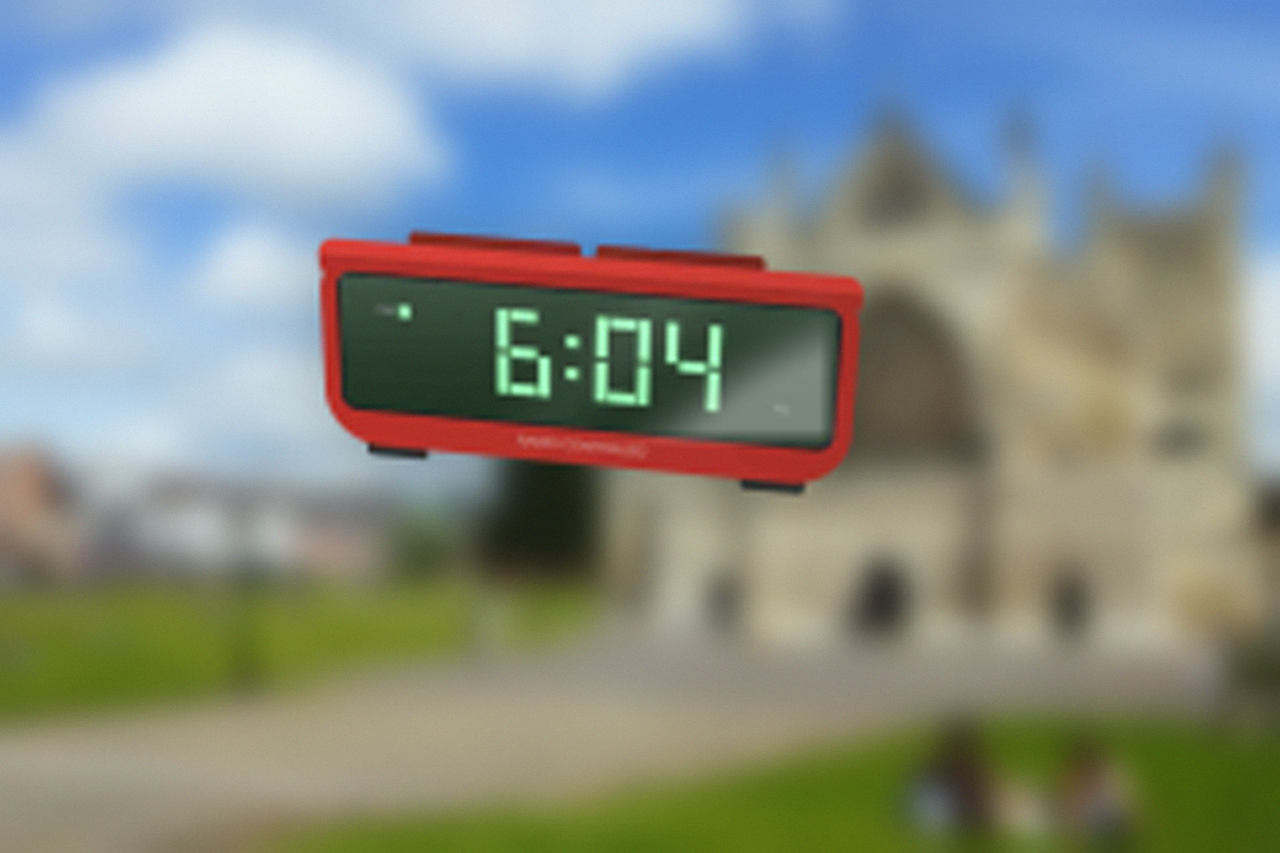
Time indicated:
6h04
